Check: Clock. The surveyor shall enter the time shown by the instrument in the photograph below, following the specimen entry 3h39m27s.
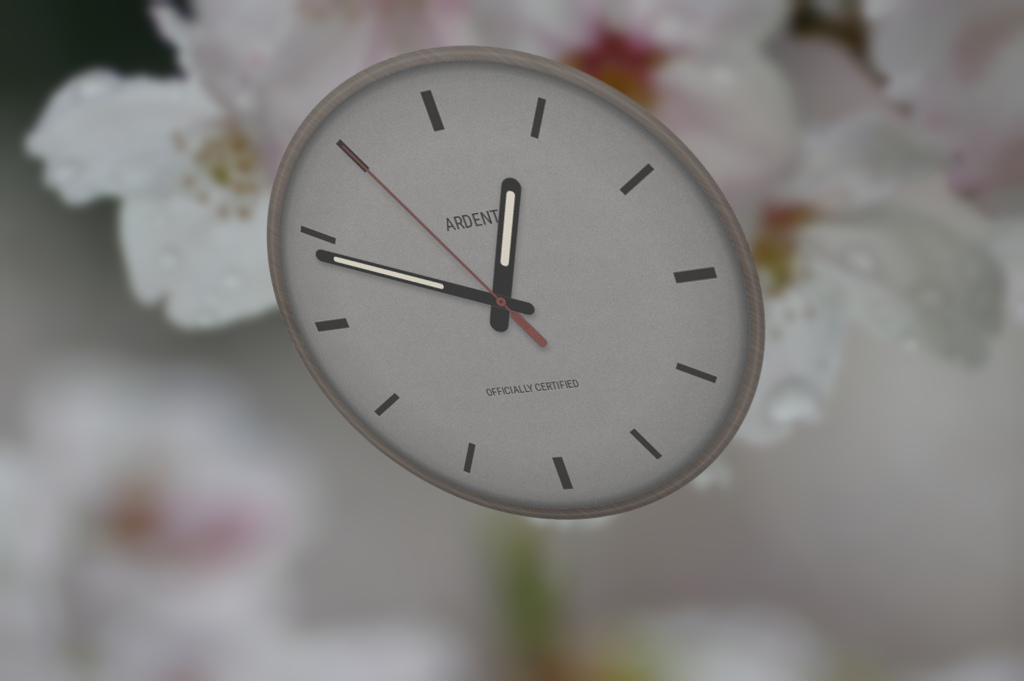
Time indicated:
12h48m55s
